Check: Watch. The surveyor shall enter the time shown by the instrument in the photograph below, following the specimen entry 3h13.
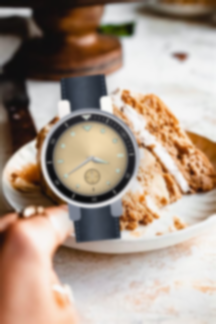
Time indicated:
3h40
